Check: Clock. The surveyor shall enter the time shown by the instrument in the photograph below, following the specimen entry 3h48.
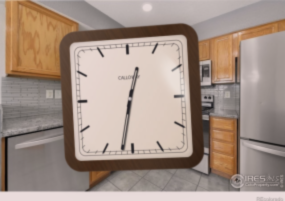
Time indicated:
12h32
